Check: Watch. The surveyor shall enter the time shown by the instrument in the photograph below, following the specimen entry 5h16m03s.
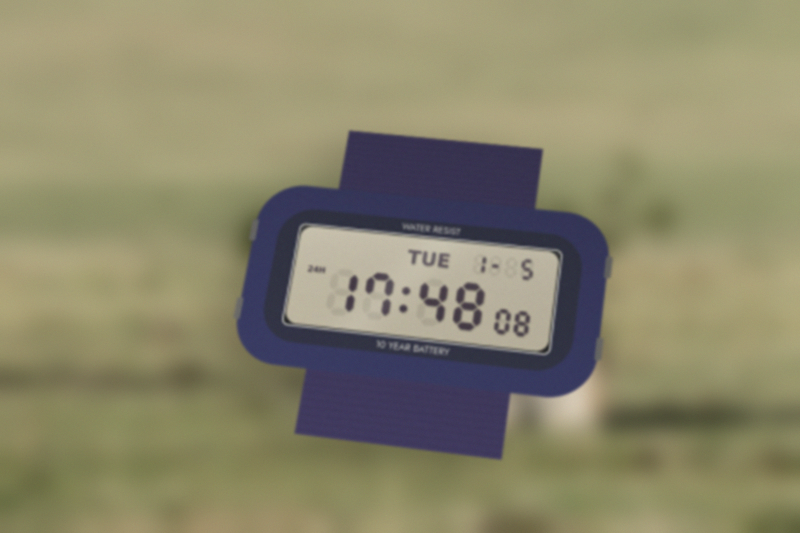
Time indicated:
17h48m08s
